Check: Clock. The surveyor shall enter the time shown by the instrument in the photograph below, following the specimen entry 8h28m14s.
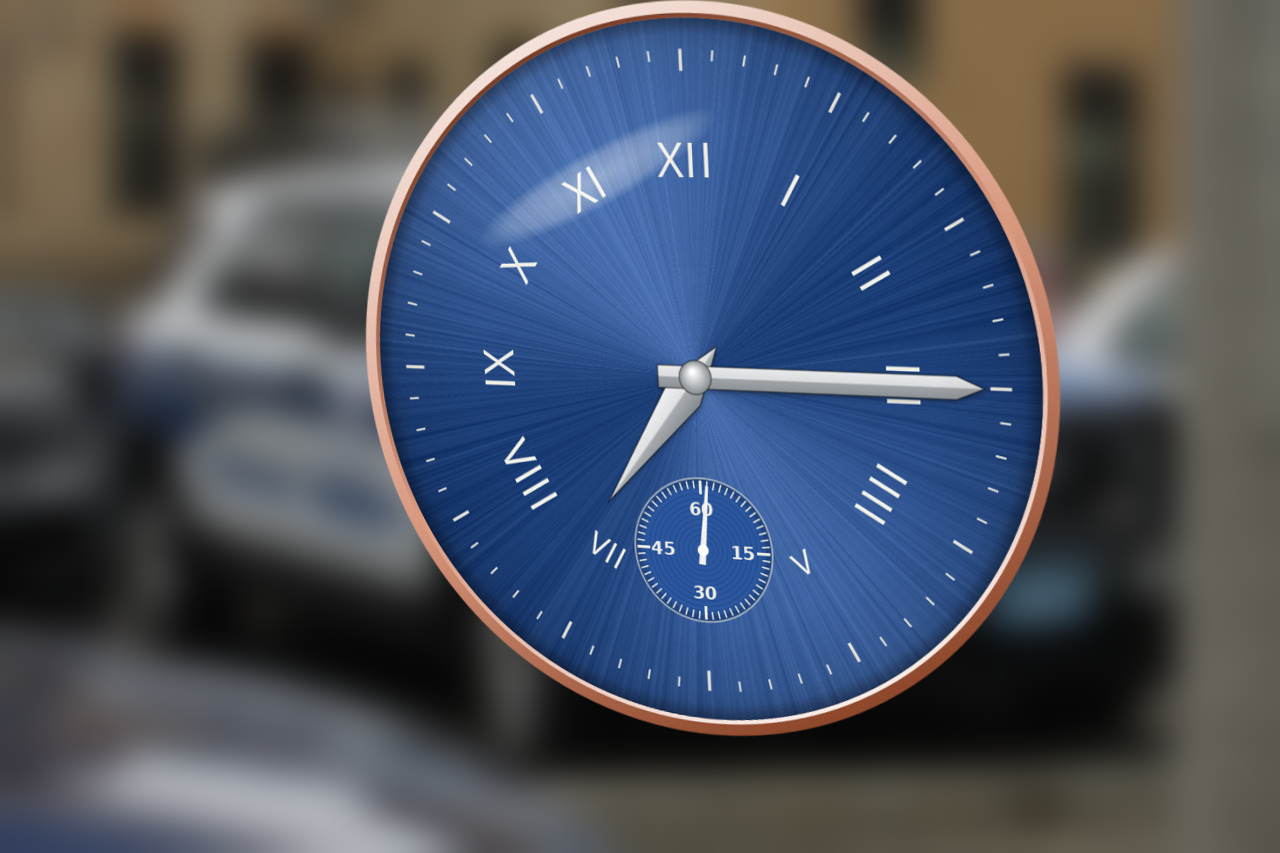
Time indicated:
7h15m01s
